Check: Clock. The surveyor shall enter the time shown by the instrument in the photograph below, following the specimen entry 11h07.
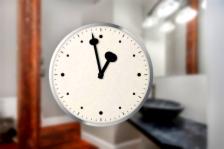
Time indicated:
12h58
